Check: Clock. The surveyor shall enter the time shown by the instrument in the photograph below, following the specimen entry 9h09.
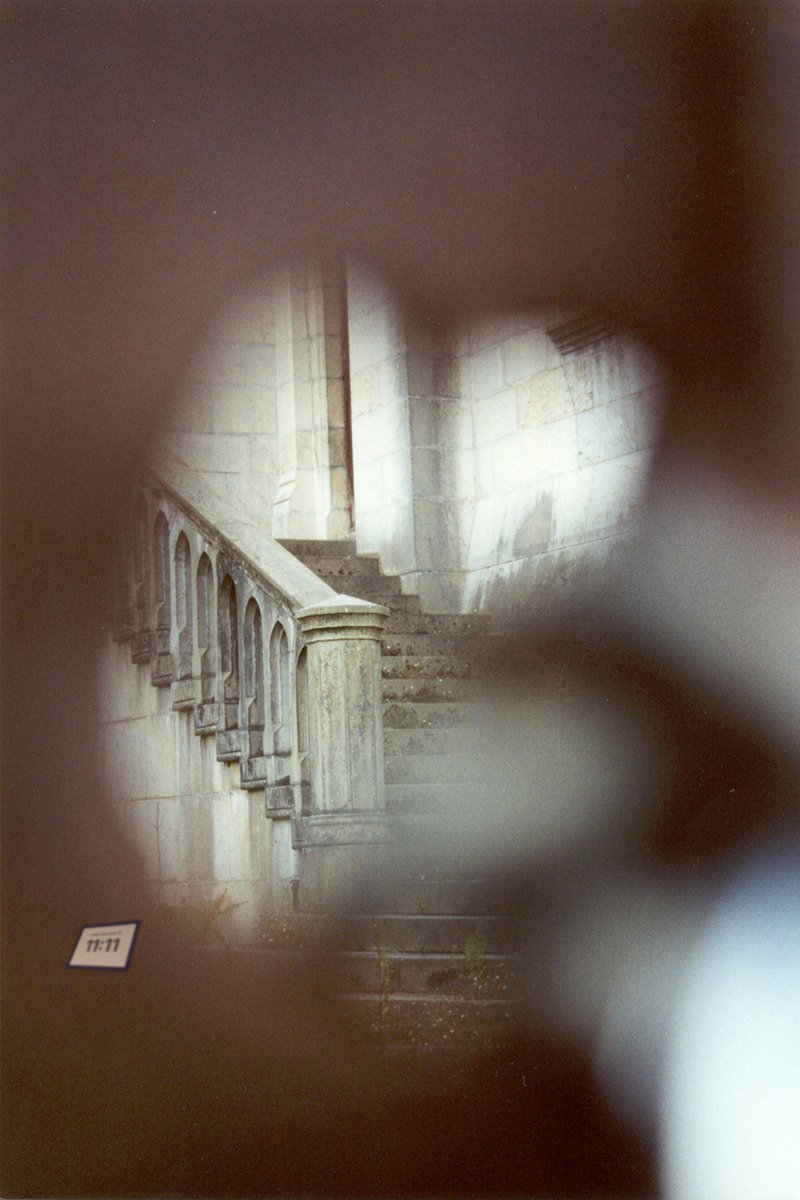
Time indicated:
11h11
